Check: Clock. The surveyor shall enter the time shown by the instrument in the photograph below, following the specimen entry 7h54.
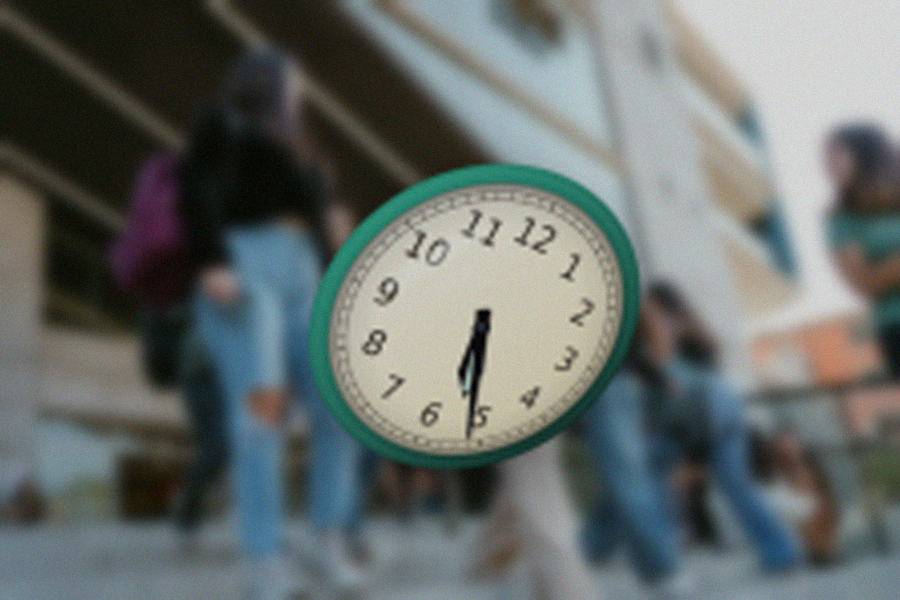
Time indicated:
5h26
